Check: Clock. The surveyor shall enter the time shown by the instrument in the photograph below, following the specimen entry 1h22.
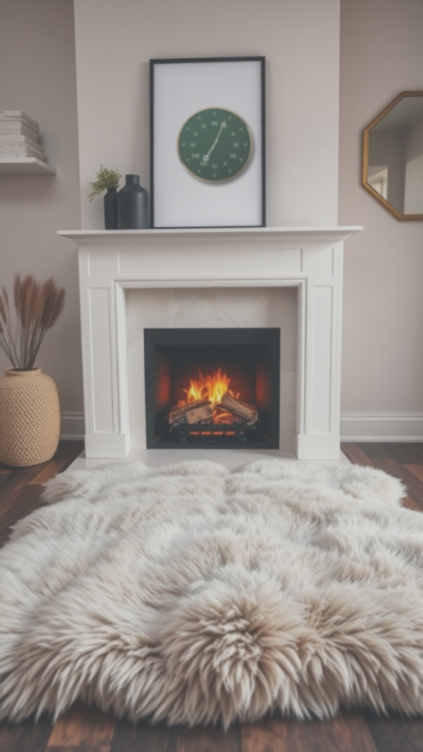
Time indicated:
7h04
